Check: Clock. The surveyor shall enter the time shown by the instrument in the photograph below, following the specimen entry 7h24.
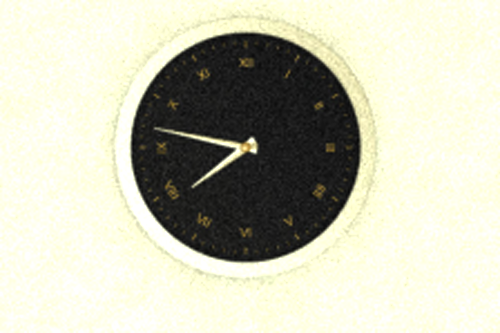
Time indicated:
7h47
